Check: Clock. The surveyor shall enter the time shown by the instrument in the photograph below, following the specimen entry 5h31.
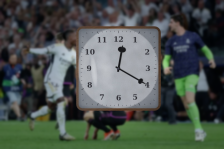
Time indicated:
12h20
